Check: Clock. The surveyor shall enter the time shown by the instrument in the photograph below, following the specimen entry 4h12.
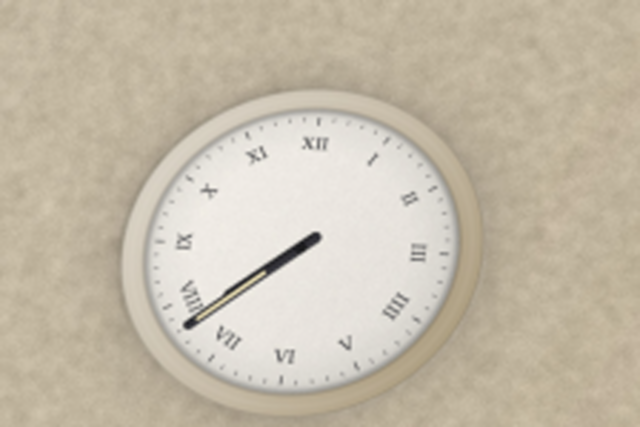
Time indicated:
7h38
